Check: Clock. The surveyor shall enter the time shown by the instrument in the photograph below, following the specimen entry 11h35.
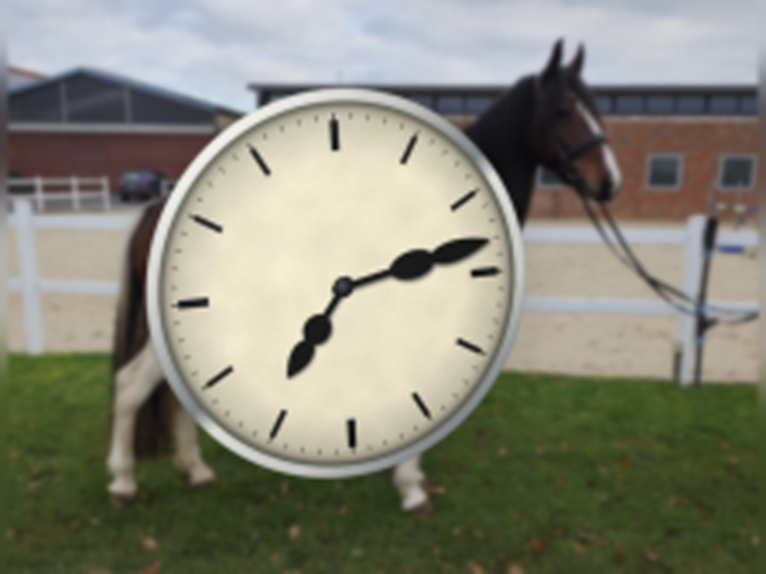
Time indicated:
7h13
